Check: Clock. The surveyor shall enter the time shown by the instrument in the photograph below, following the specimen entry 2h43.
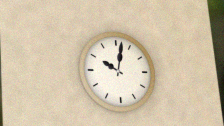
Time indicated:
10h02
